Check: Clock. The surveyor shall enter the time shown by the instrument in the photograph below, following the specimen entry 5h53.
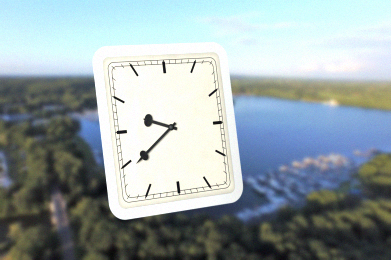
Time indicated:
9h39
